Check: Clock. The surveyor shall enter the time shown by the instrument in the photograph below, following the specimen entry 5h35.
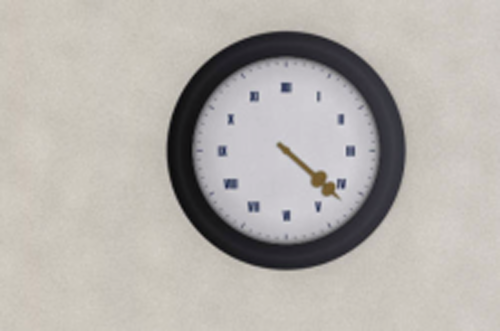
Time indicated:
4h22
